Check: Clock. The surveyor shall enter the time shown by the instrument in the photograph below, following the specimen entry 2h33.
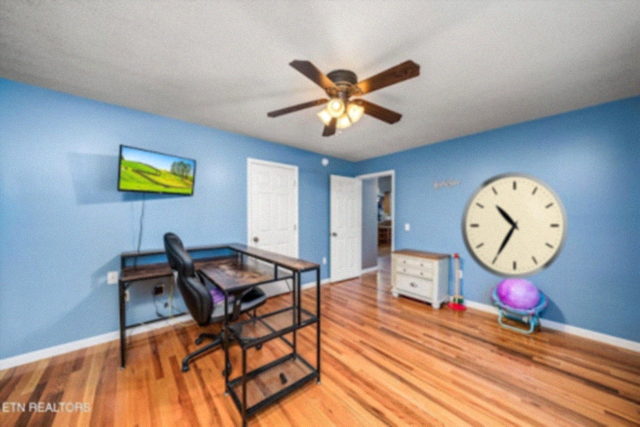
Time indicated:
10h35
